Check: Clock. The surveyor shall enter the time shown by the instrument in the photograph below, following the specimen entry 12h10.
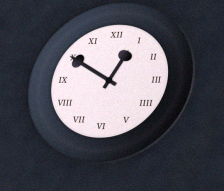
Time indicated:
12h50
